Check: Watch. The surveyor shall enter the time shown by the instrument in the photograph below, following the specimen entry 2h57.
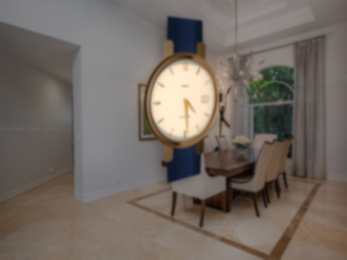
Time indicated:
4h29
